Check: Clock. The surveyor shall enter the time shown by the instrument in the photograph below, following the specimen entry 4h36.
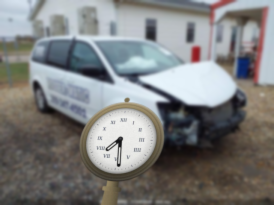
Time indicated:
7h29
